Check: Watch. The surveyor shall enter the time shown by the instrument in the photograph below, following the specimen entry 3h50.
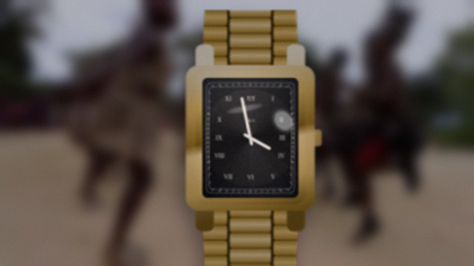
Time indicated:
3h58
